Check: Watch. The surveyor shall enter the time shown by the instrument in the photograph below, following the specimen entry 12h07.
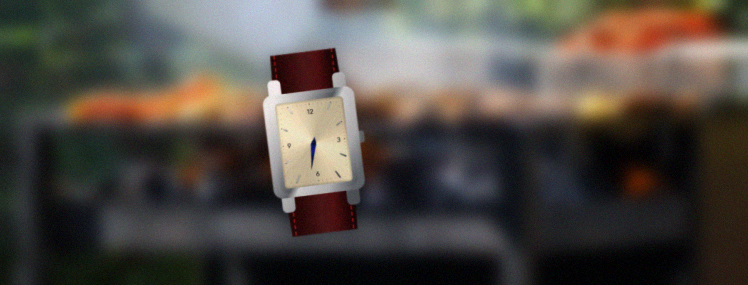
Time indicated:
6h32
